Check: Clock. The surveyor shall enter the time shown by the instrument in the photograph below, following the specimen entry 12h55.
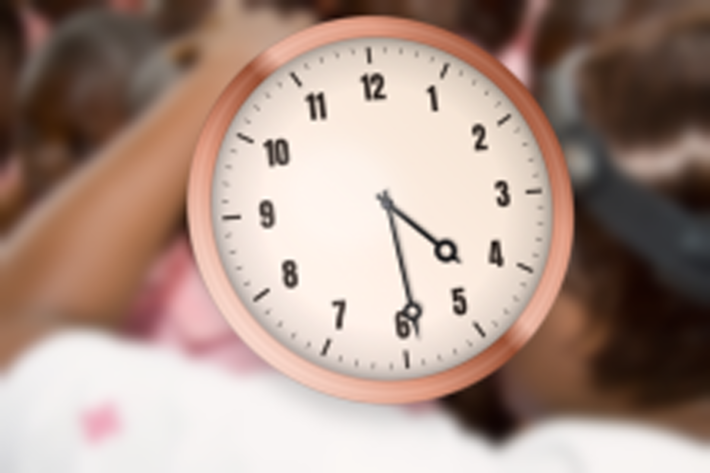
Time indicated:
4h29
